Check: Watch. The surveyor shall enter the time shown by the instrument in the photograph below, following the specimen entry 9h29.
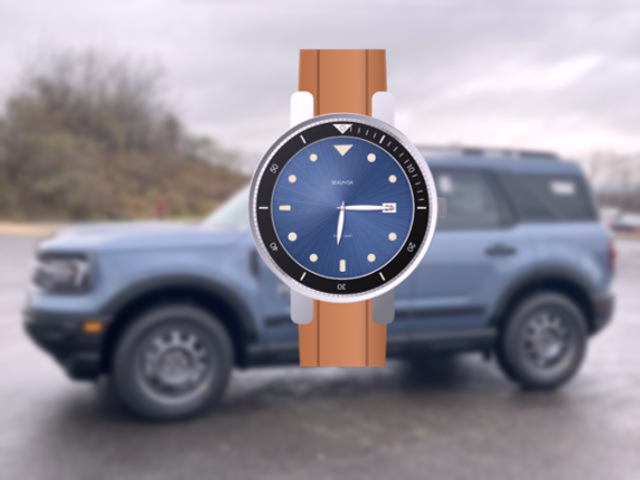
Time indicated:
6h15
